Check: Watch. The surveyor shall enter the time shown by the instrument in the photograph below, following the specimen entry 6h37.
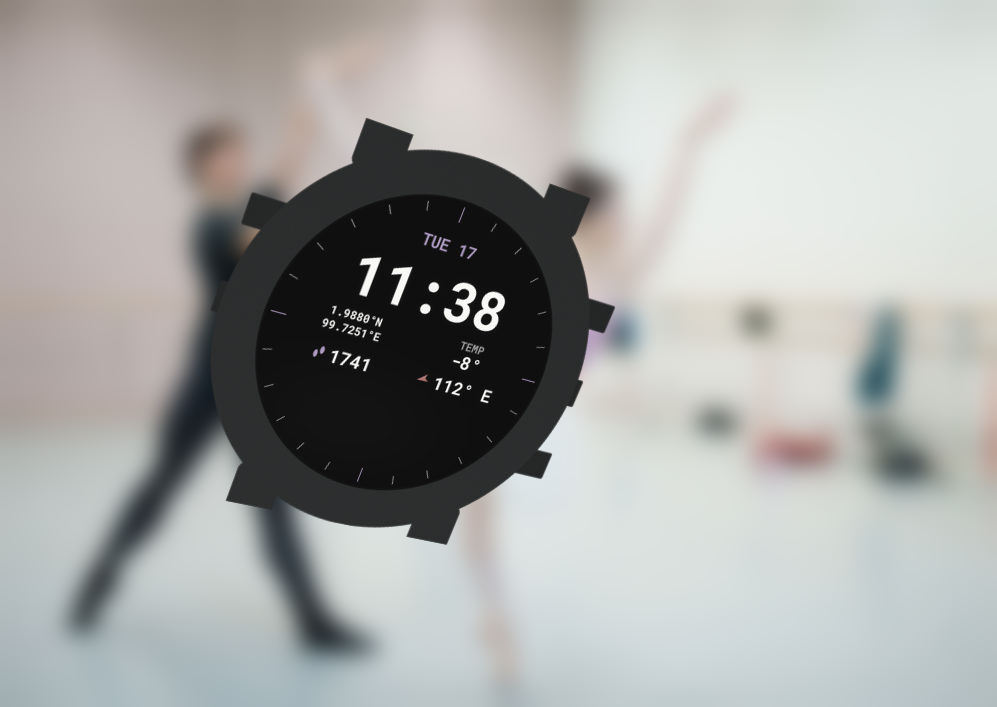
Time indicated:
11h38
